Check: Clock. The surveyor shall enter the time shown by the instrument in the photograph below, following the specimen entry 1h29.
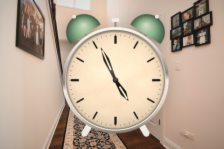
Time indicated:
4h56
